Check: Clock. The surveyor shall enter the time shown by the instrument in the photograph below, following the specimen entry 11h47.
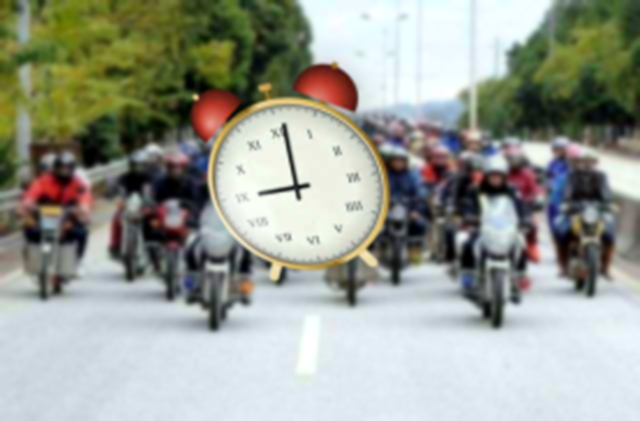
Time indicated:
9h01
